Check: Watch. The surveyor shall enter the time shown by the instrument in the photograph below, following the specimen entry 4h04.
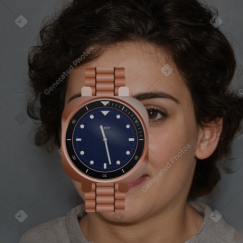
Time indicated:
11h28
